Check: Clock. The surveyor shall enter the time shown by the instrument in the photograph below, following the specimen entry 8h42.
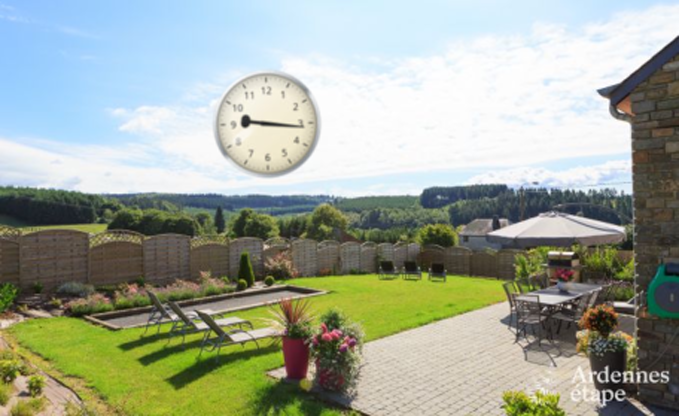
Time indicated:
9h16
